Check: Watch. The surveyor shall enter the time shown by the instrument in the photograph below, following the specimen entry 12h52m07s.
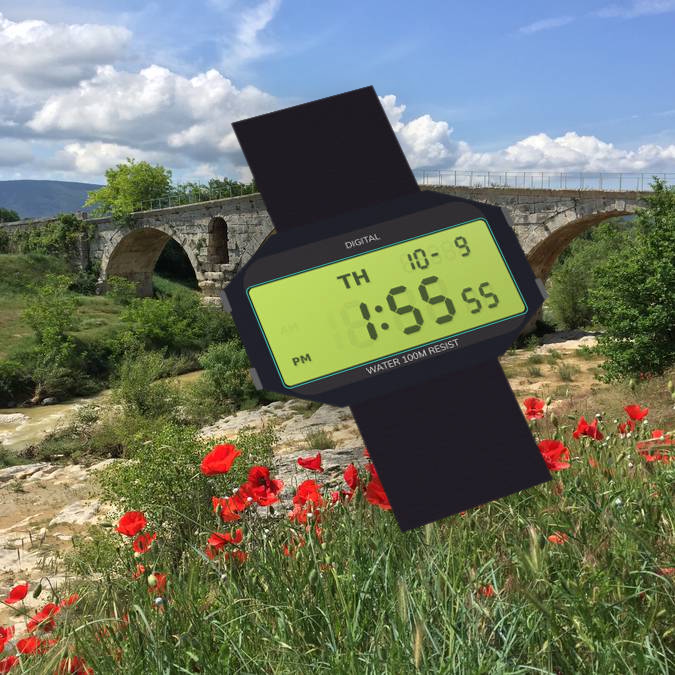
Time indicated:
1h55m55s
